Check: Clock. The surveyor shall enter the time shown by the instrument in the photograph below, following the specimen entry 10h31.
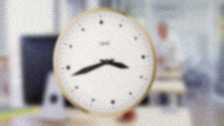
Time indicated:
3h43
